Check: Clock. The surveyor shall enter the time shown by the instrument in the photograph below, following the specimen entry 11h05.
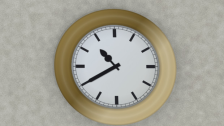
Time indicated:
10h40
